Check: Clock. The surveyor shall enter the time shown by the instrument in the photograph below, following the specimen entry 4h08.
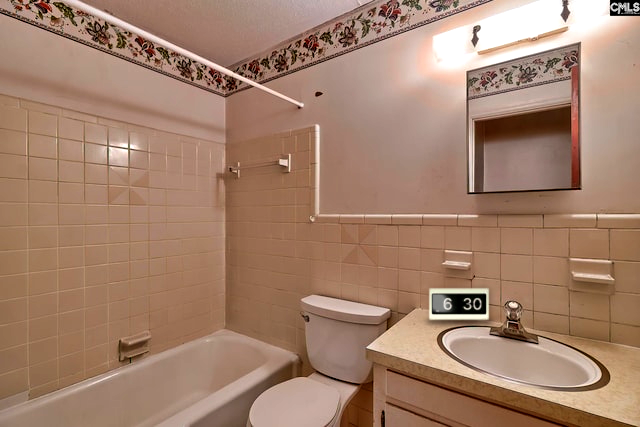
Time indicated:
6h30
